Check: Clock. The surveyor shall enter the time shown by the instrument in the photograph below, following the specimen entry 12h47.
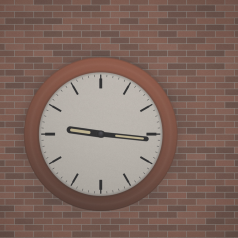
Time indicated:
9h16
